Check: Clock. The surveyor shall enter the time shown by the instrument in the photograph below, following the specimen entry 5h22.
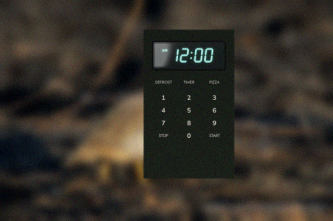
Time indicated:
12h00
